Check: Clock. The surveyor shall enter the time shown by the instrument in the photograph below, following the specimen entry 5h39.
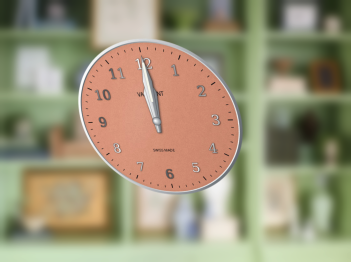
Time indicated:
12h00
